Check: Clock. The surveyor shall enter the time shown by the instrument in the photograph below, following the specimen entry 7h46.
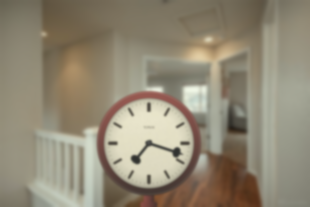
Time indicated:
7h18
